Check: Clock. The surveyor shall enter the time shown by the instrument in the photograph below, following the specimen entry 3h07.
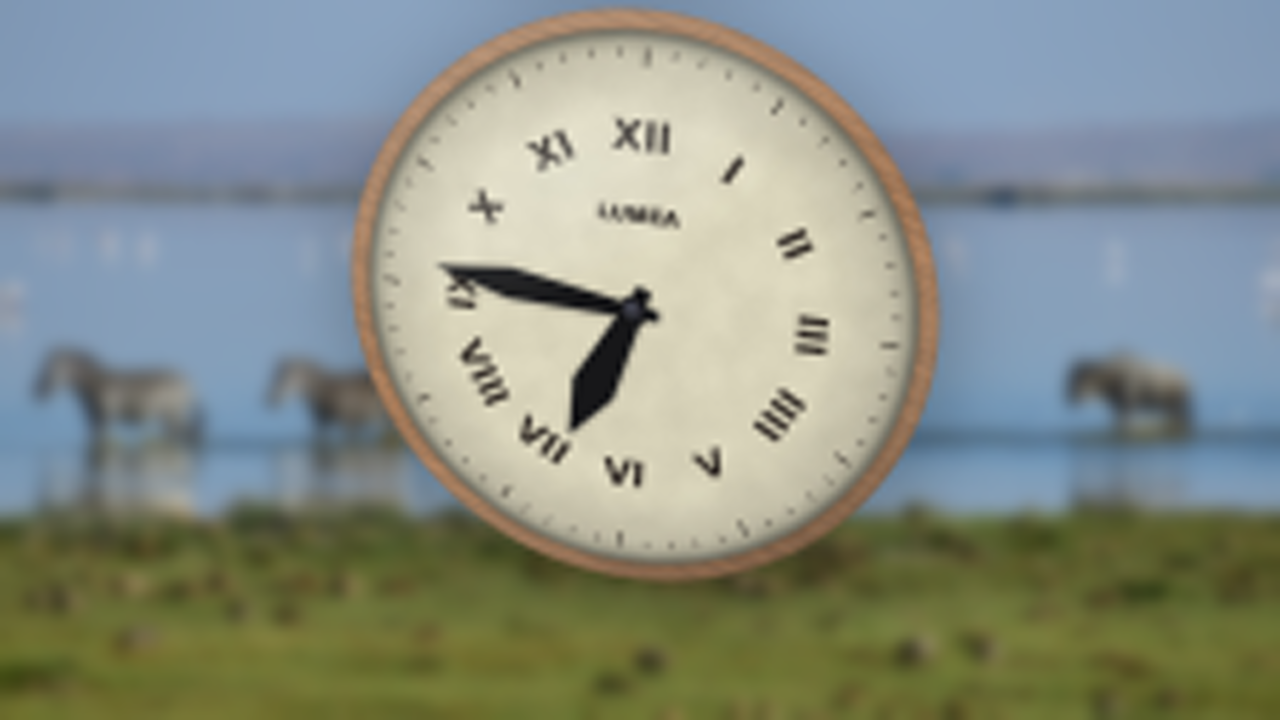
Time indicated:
6h46
